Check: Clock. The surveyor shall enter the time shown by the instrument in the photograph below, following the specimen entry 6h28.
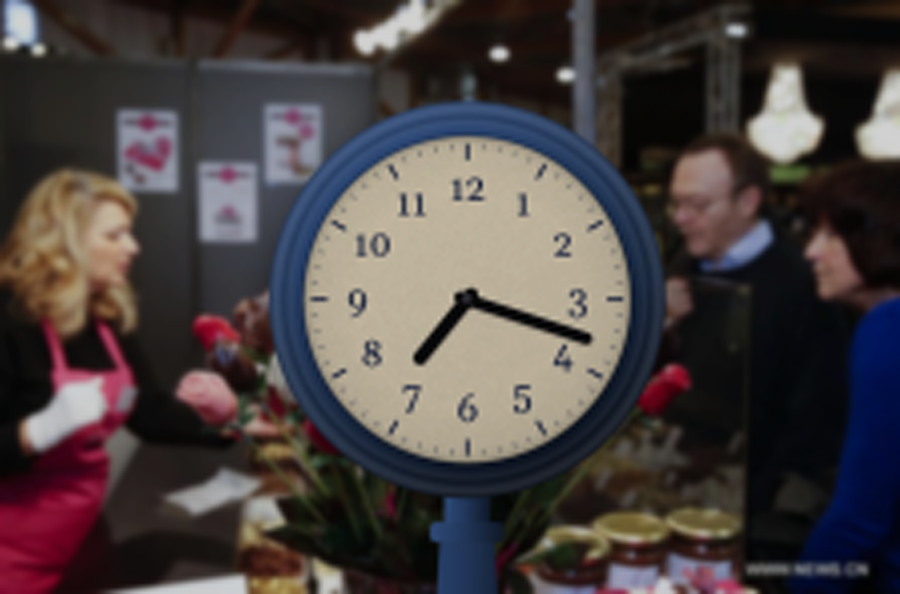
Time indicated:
7h18
